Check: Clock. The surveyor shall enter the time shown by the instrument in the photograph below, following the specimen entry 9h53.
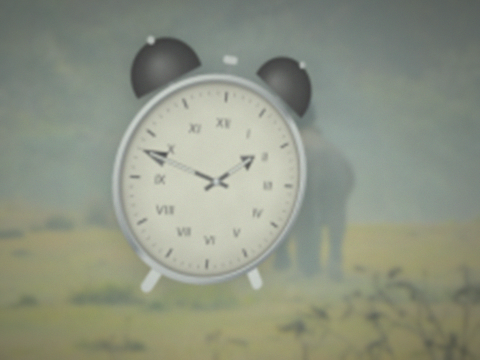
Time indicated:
1h48
